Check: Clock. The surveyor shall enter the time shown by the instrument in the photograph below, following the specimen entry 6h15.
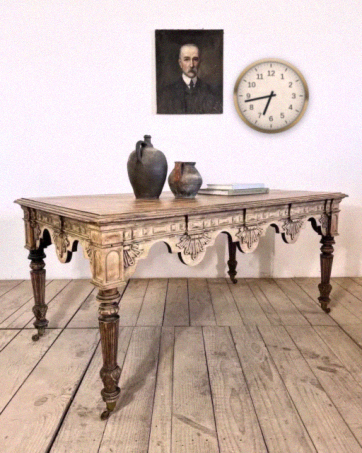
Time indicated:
6h43
